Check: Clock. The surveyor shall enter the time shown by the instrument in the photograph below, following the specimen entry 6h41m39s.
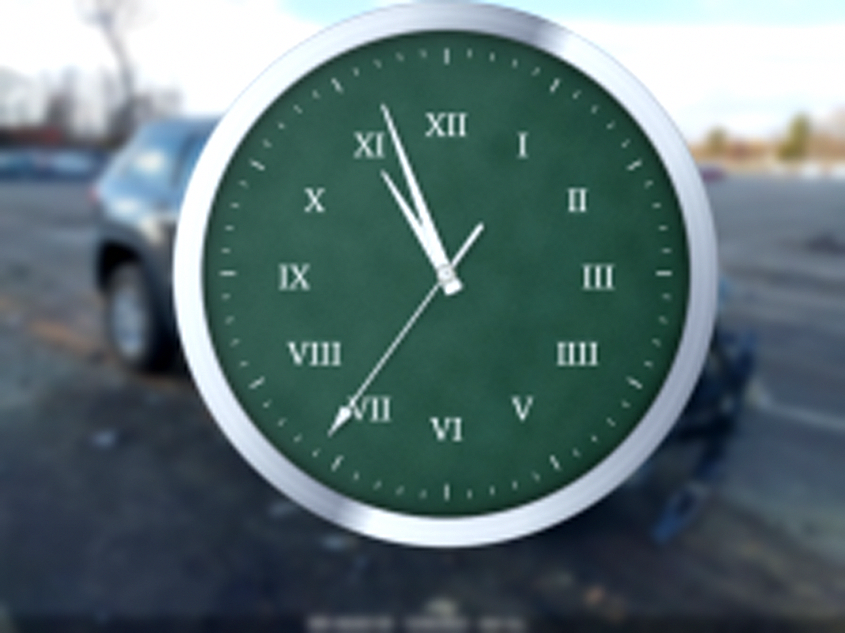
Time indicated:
10h56m36s
